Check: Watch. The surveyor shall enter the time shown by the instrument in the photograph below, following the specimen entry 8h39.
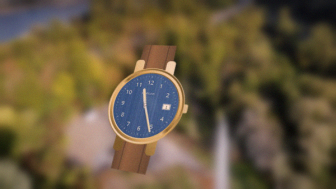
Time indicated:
11h26
